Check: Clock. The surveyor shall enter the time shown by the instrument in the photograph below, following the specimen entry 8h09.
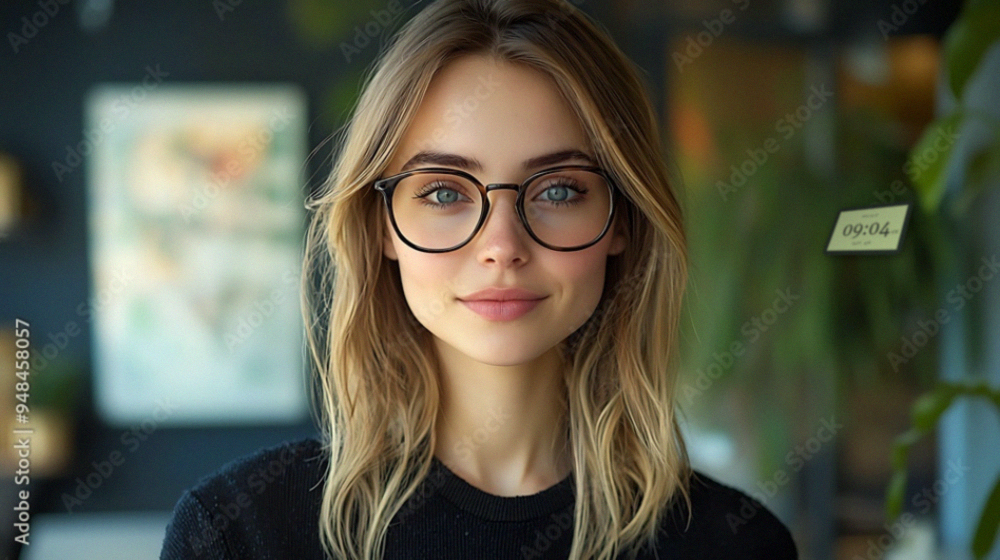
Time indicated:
9h04
